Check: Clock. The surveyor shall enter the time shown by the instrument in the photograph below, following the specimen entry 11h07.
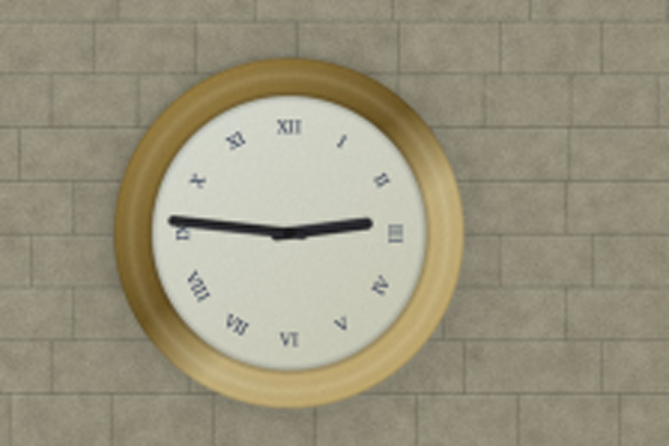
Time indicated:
2h46
